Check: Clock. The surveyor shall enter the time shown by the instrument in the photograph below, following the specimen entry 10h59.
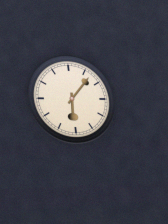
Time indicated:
6h07
